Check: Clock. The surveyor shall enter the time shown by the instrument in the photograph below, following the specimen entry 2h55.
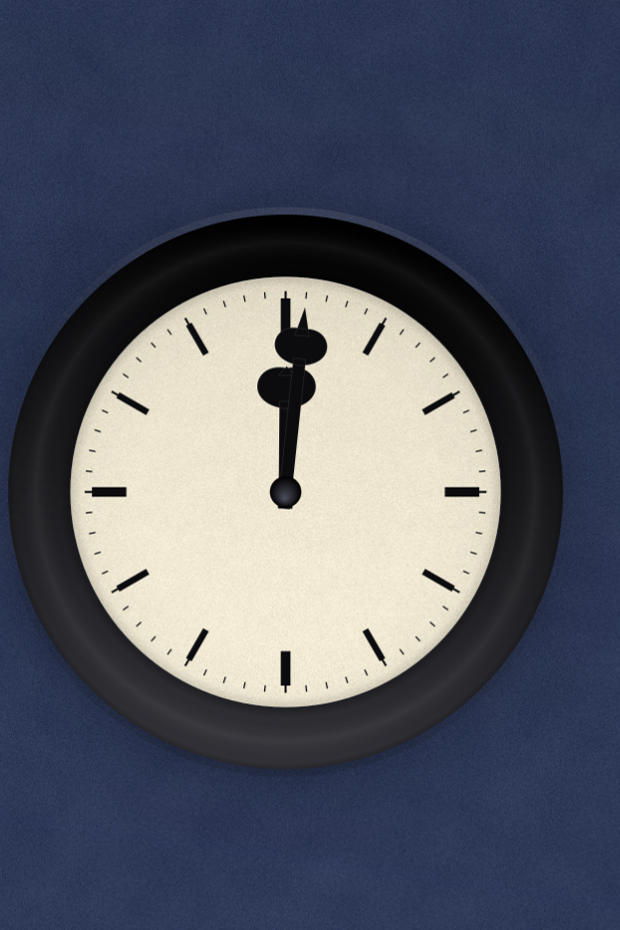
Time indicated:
12h01
